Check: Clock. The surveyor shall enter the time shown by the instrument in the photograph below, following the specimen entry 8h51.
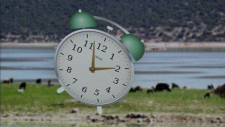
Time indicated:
1h57
